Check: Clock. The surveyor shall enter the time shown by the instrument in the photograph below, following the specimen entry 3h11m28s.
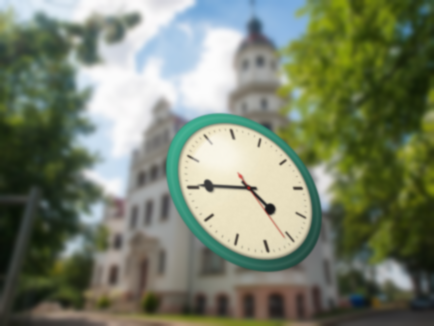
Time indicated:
4h45m26s
